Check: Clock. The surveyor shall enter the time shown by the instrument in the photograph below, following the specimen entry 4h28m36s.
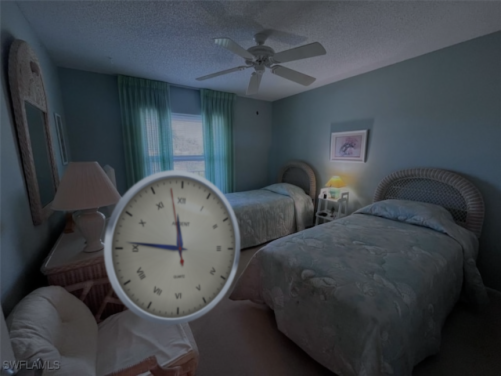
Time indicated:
11h45m58s
